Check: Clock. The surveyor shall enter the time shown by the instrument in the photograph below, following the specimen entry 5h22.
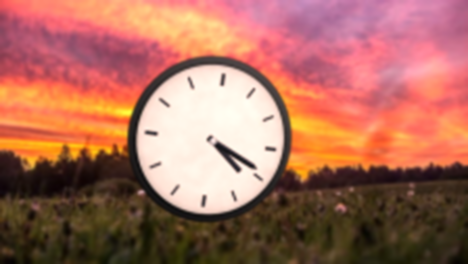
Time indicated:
4h19
